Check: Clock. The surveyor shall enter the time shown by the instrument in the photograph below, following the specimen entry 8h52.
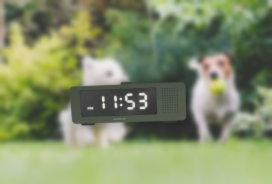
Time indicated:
11h53
